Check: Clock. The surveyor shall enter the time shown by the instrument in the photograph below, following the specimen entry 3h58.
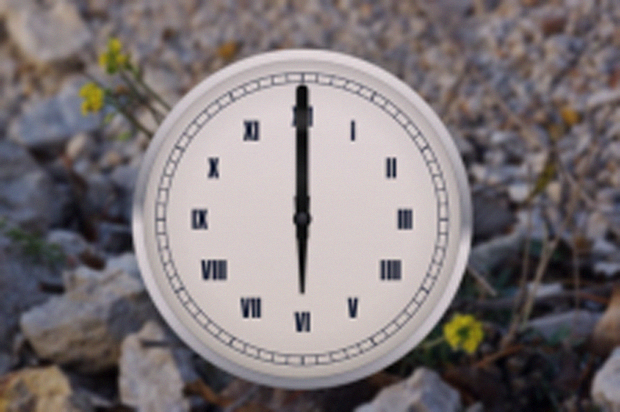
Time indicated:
6h00
